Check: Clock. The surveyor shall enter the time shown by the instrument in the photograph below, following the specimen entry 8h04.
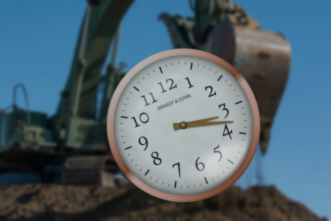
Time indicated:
3h18
